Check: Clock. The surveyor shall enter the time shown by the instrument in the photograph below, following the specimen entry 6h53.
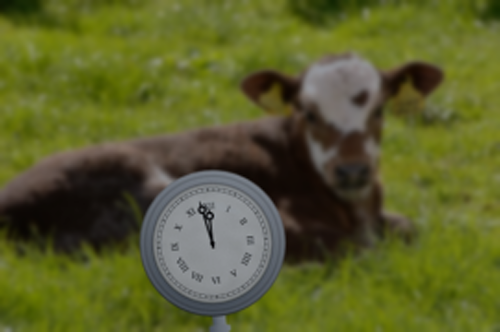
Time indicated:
11h58
